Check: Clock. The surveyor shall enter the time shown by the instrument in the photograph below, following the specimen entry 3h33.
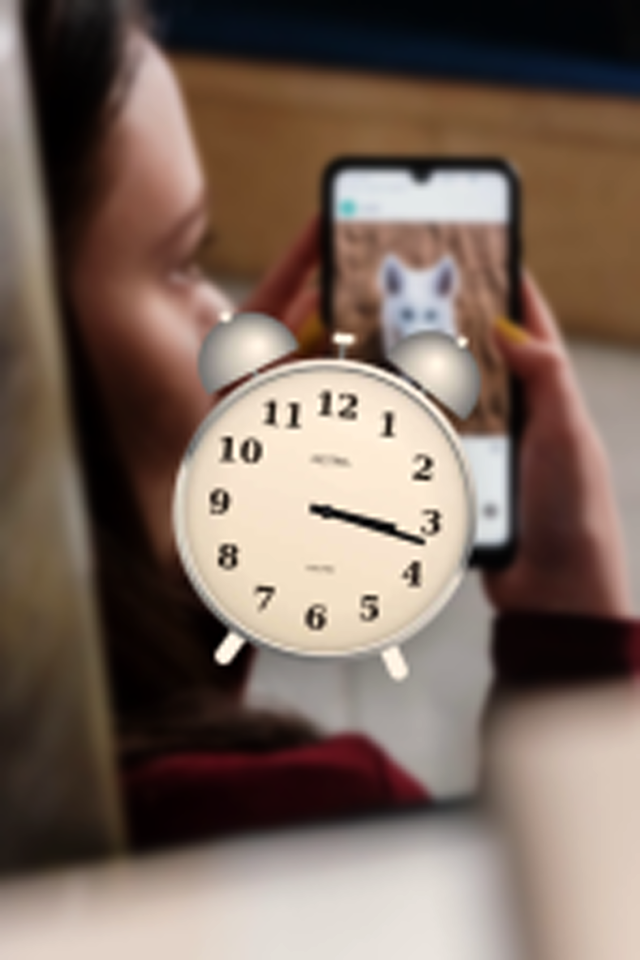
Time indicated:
3h17
